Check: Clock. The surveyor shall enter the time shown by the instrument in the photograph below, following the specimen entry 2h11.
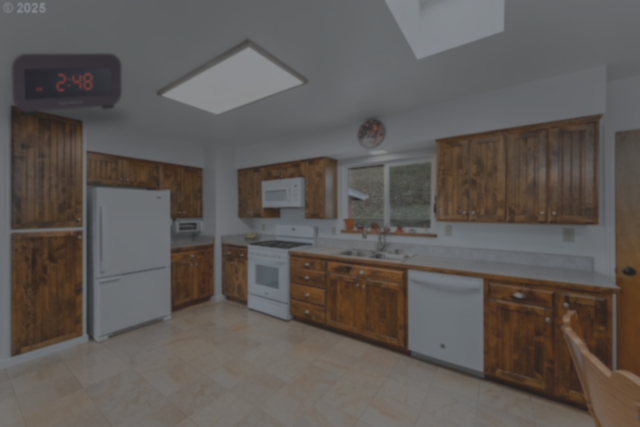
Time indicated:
2h48
